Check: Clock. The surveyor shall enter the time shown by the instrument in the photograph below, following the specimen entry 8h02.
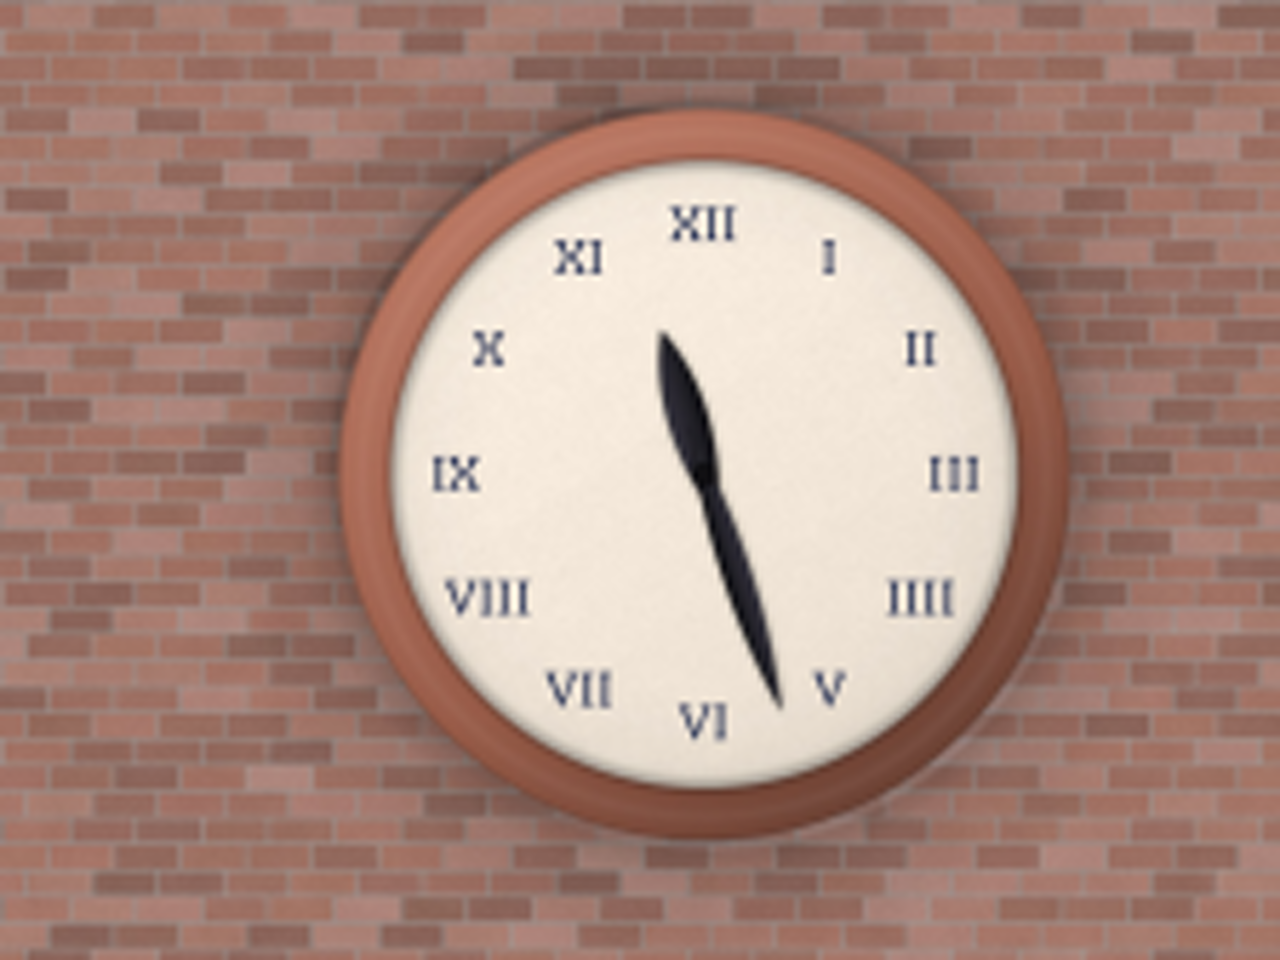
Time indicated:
11h27
